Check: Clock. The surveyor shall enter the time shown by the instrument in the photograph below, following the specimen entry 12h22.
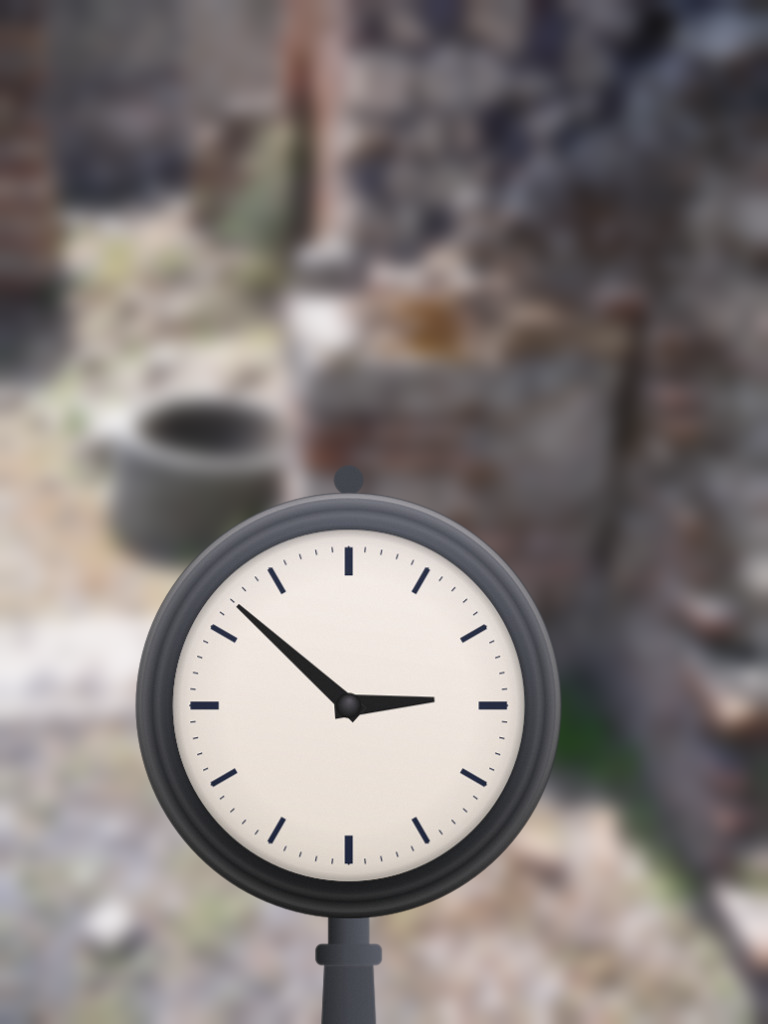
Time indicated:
2h52
